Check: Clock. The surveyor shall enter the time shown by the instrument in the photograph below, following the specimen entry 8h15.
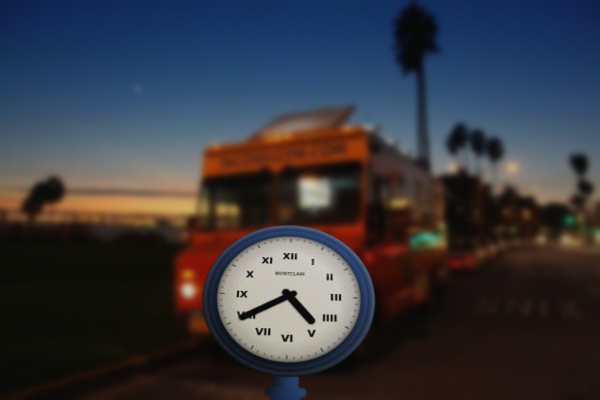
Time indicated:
4h40
